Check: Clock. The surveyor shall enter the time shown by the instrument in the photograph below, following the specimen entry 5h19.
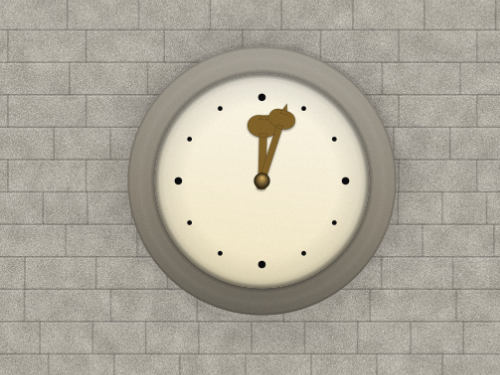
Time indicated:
12h03
